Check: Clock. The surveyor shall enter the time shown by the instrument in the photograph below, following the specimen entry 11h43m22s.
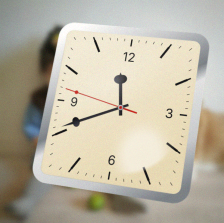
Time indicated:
11h40m47s
